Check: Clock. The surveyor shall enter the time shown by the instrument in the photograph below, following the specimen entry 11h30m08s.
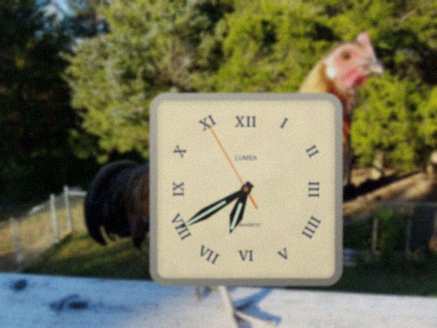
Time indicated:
6h39m55s
